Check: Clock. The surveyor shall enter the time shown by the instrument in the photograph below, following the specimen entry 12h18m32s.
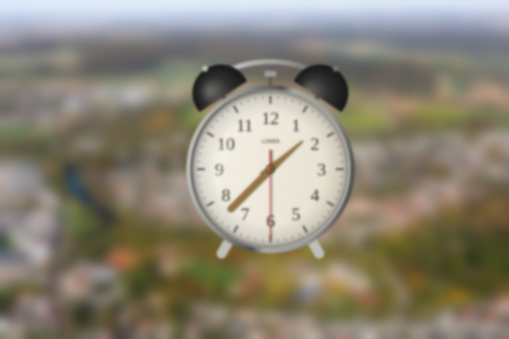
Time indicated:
1h37m30s
